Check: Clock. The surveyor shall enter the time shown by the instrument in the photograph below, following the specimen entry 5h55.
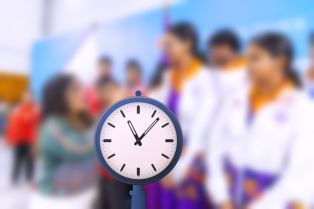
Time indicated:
11h07
